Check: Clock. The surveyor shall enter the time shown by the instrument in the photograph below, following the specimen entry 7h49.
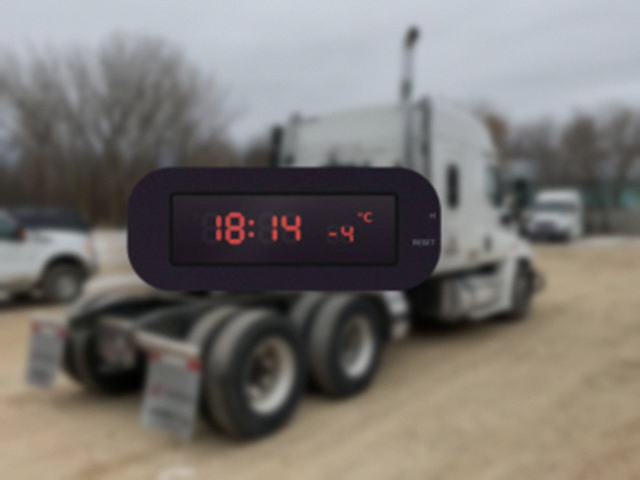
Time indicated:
18h14
